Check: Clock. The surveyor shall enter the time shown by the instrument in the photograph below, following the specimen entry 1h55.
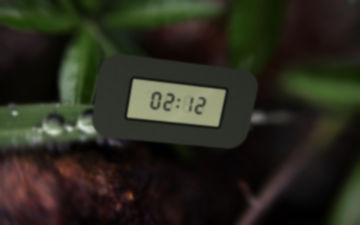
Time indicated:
2h12
